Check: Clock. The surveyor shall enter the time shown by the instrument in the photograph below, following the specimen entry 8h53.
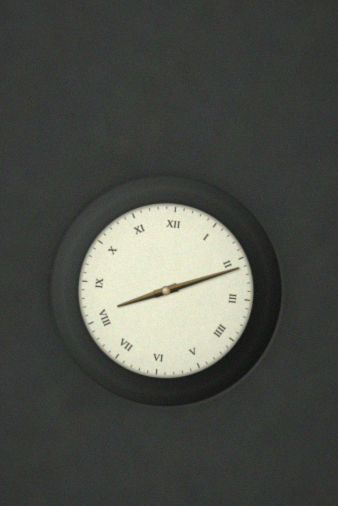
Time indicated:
8h11
